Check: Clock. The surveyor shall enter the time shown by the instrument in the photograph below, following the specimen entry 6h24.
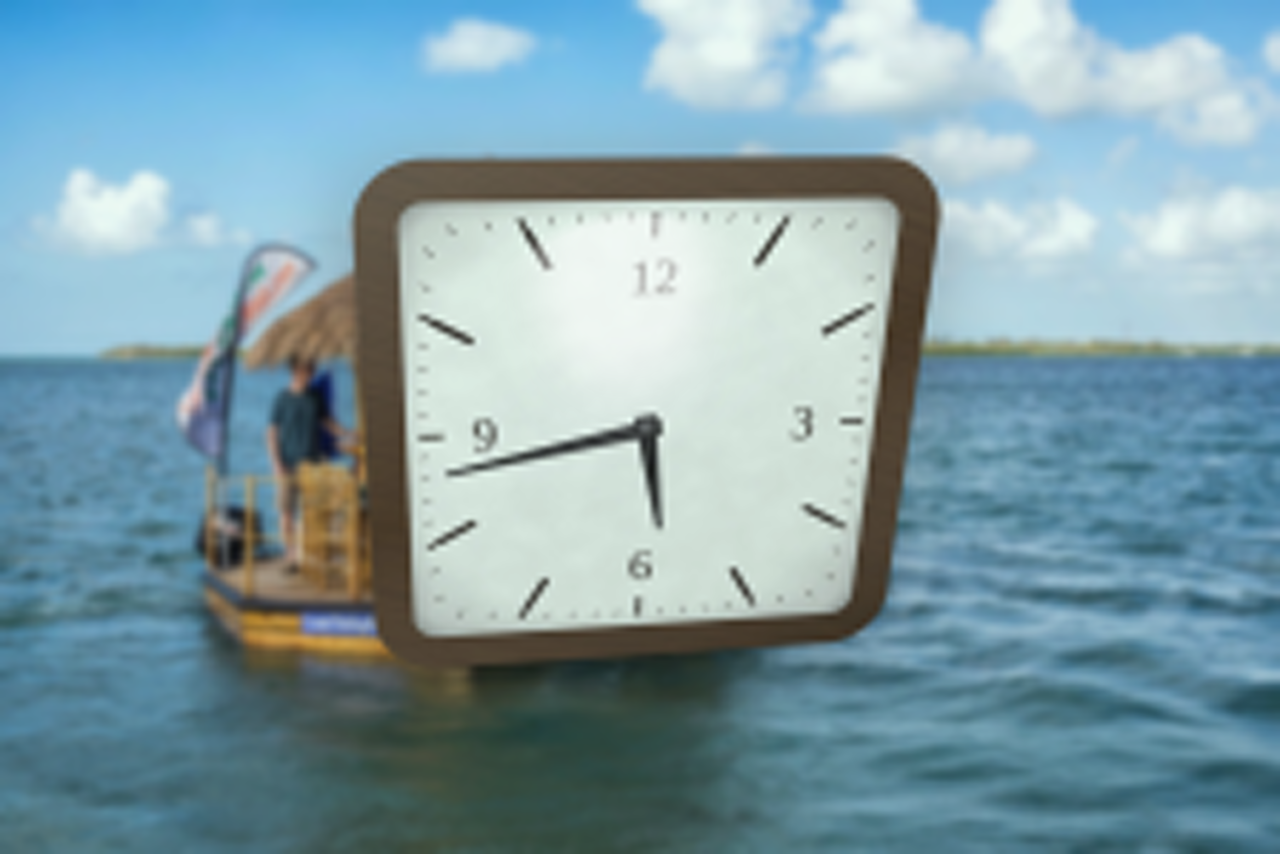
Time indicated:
5h43
